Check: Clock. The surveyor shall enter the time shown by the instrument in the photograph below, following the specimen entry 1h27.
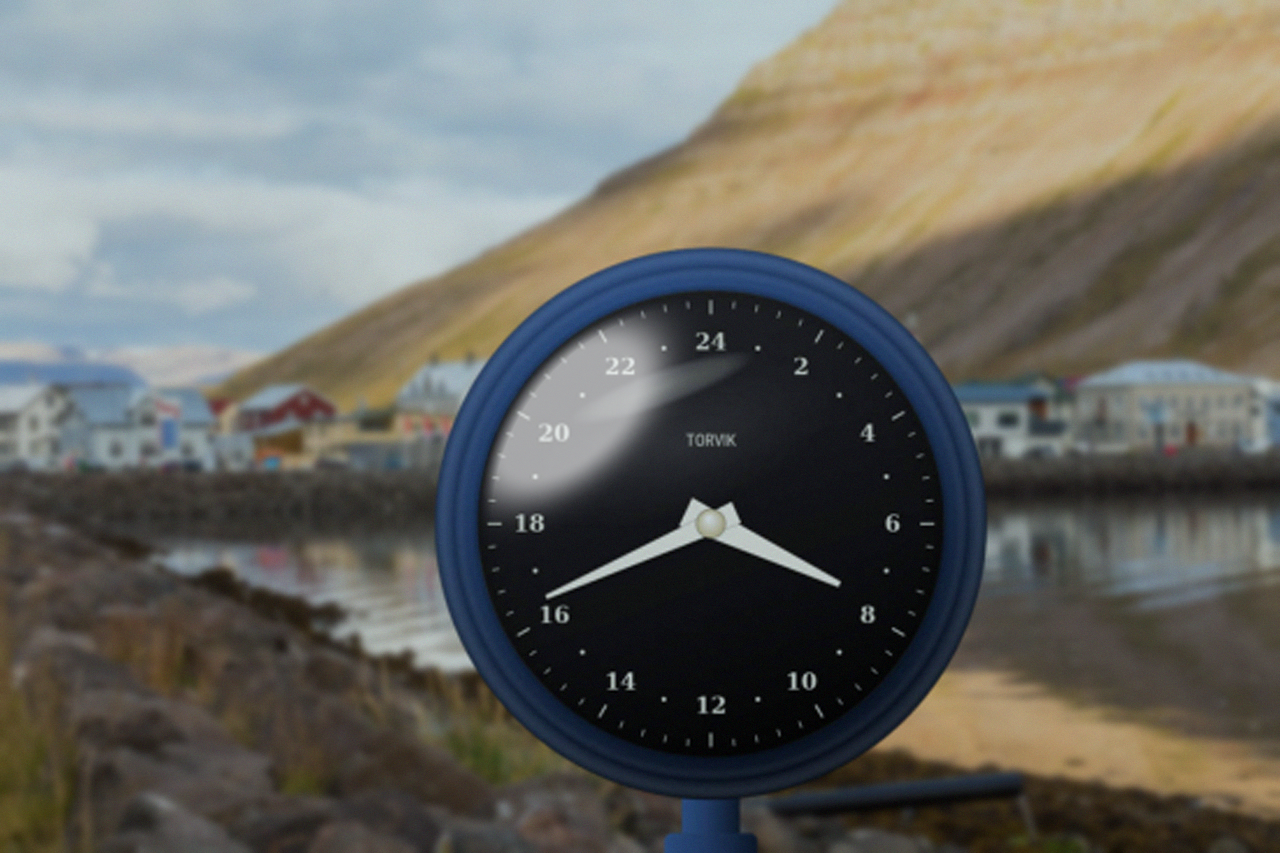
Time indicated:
7h41
